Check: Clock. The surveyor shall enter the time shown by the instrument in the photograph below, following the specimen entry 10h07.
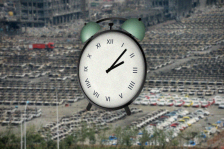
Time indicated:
2h07
